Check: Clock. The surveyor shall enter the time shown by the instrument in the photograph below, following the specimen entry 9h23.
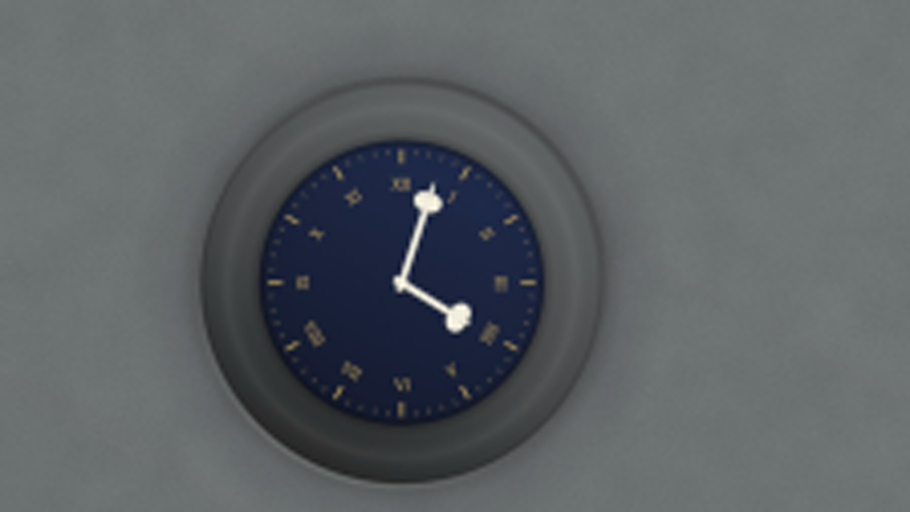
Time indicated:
4h03
